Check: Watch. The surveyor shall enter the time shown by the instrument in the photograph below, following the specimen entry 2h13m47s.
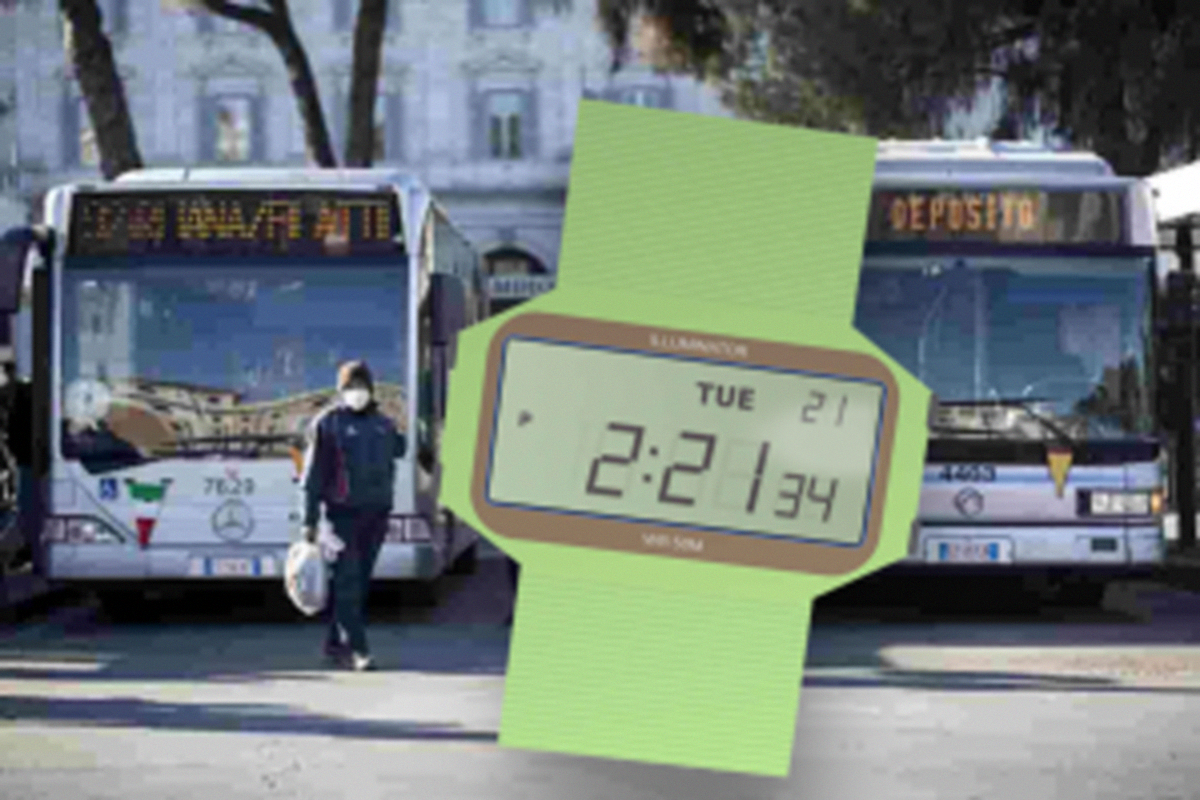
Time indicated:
2h21m34s
